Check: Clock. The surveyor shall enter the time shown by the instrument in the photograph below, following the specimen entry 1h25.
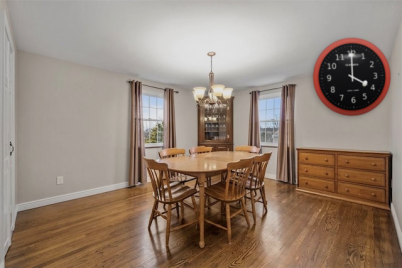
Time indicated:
4h00
